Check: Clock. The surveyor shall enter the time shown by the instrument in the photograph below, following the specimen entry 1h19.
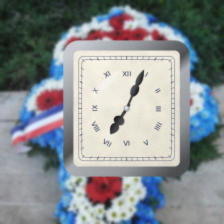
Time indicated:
7h04
